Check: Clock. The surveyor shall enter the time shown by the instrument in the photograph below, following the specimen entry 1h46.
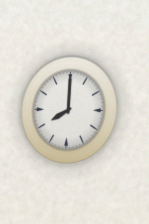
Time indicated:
8h00
